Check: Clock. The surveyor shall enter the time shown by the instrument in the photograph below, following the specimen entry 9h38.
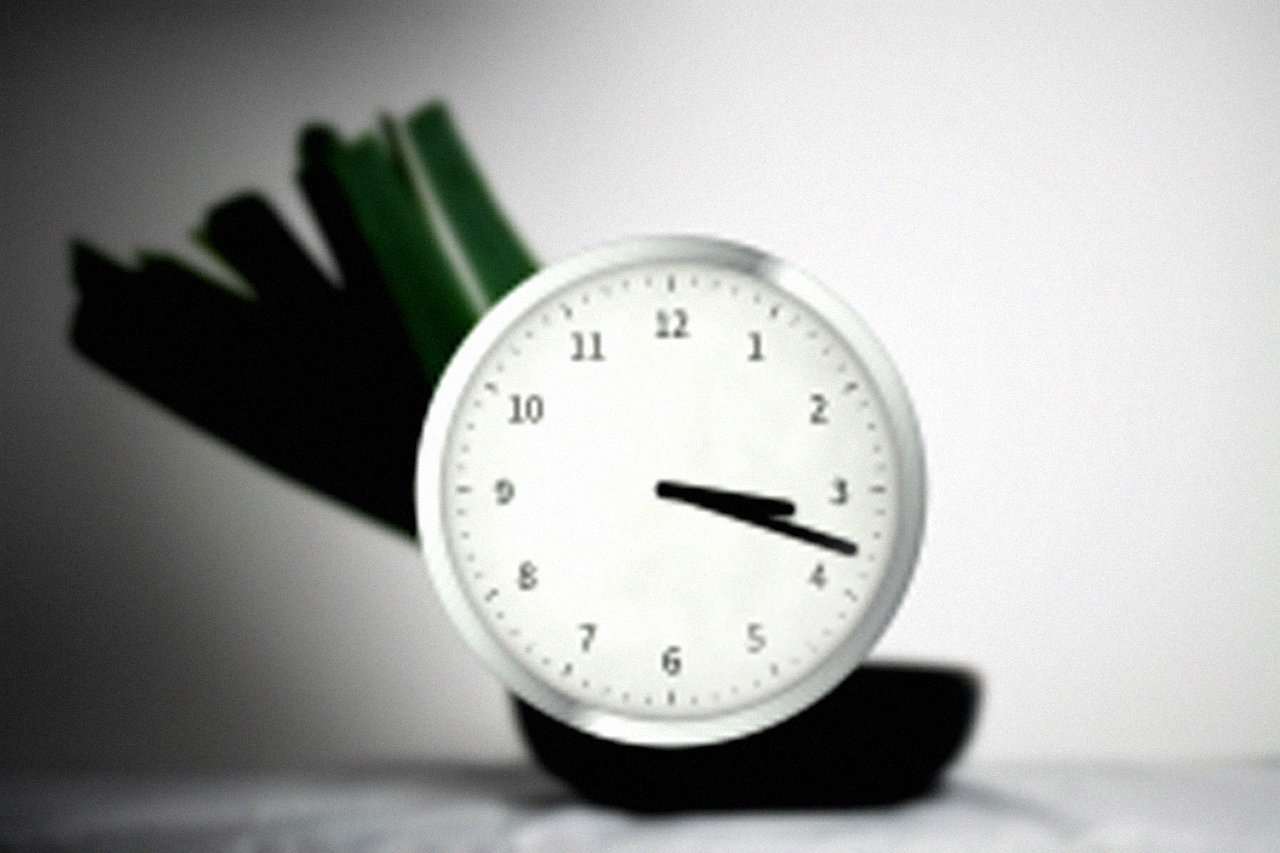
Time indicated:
3h18
